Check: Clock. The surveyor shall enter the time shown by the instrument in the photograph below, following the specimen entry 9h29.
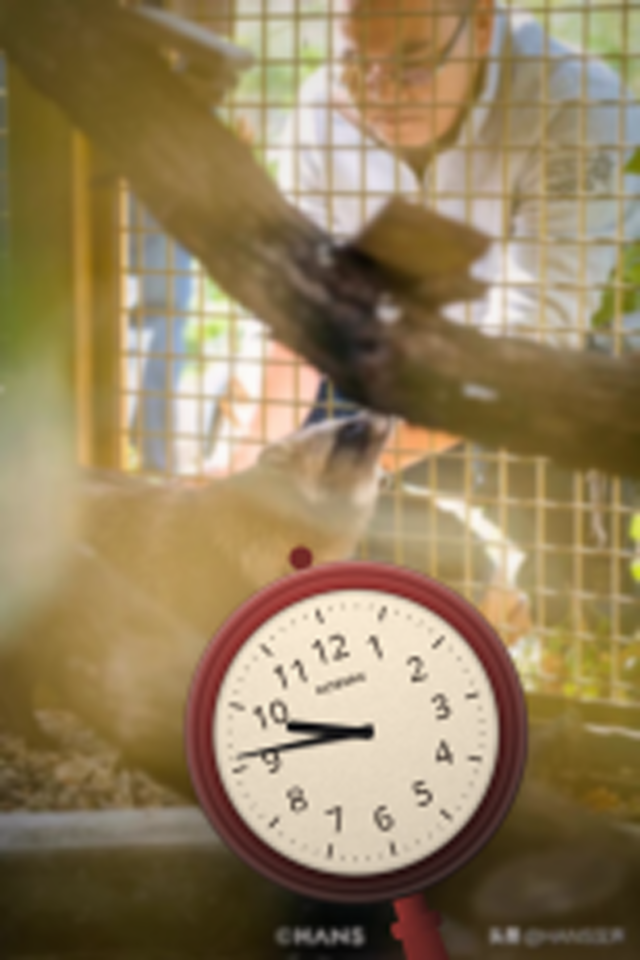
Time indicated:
9h46
